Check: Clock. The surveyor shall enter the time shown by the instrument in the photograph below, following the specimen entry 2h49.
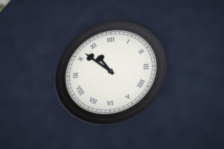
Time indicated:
10h52
